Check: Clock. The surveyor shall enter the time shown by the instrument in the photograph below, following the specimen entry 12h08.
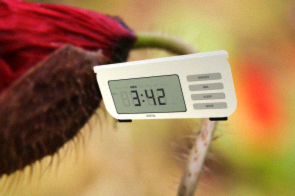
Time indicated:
3h42
